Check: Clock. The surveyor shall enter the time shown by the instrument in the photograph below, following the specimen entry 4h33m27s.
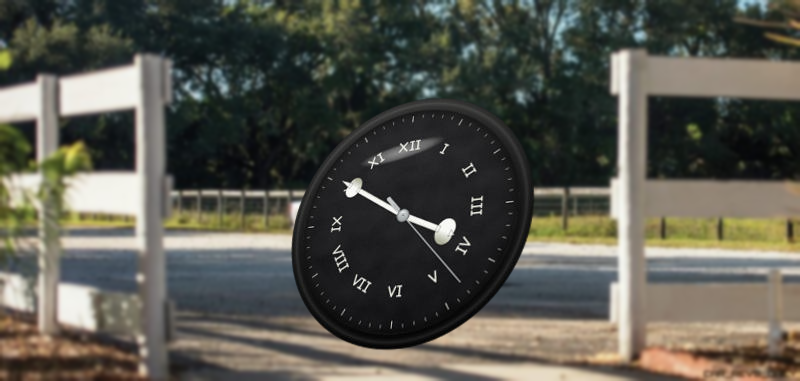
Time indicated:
3h50m23s
